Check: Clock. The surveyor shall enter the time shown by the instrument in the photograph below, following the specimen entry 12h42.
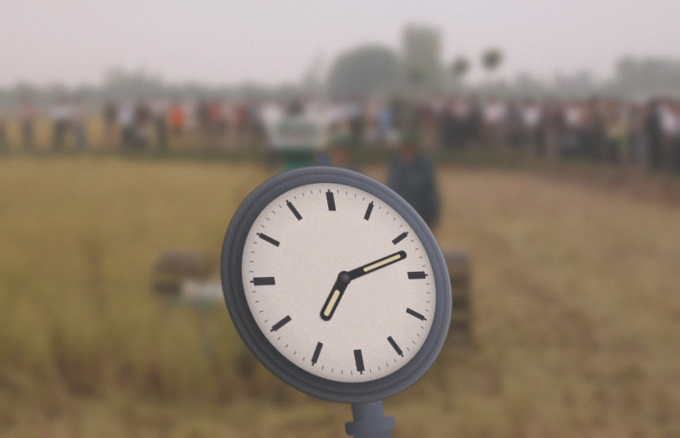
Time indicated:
7h12
